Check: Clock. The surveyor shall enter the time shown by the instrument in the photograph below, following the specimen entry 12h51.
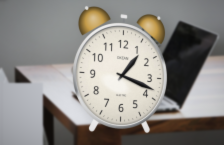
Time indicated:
1h18
